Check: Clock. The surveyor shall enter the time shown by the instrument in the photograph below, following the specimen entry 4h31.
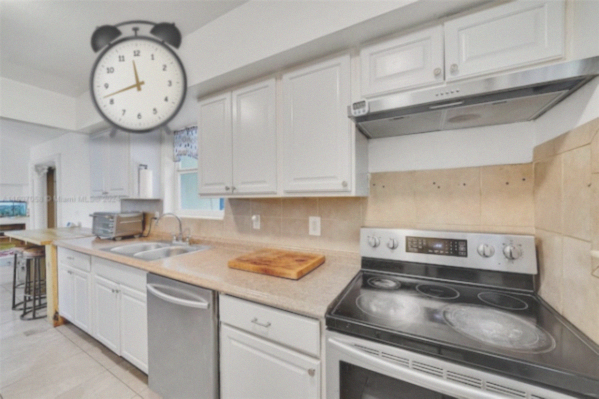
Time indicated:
11h42
